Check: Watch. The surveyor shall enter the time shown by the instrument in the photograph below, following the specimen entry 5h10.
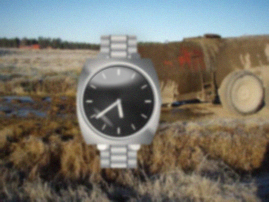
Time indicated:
5h39
